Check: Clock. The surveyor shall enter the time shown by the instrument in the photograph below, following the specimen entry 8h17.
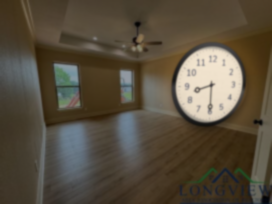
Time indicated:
8h30
